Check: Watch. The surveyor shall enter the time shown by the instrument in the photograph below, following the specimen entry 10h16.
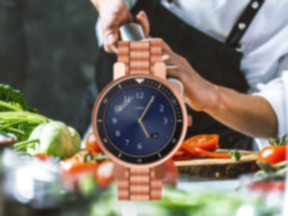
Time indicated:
5h05
